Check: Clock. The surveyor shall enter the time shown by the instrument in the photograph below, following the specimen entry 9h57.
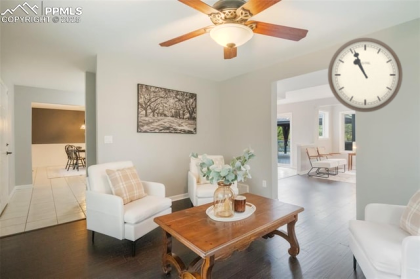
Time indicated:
10h56
